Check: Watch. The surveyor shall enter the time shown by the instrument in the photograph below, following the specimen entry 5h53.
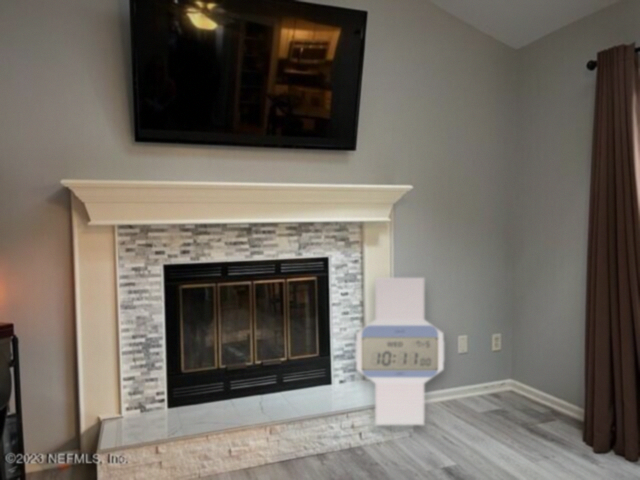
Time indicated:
10h11
